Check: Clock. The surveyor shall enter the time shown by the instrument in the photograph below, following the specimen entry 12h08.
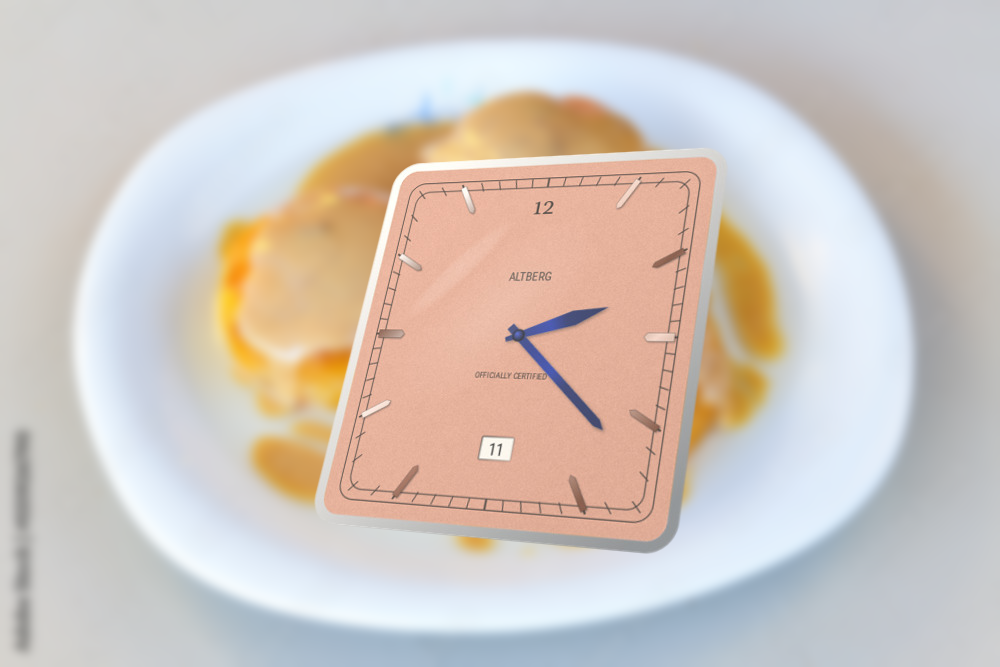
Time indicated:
2h22
